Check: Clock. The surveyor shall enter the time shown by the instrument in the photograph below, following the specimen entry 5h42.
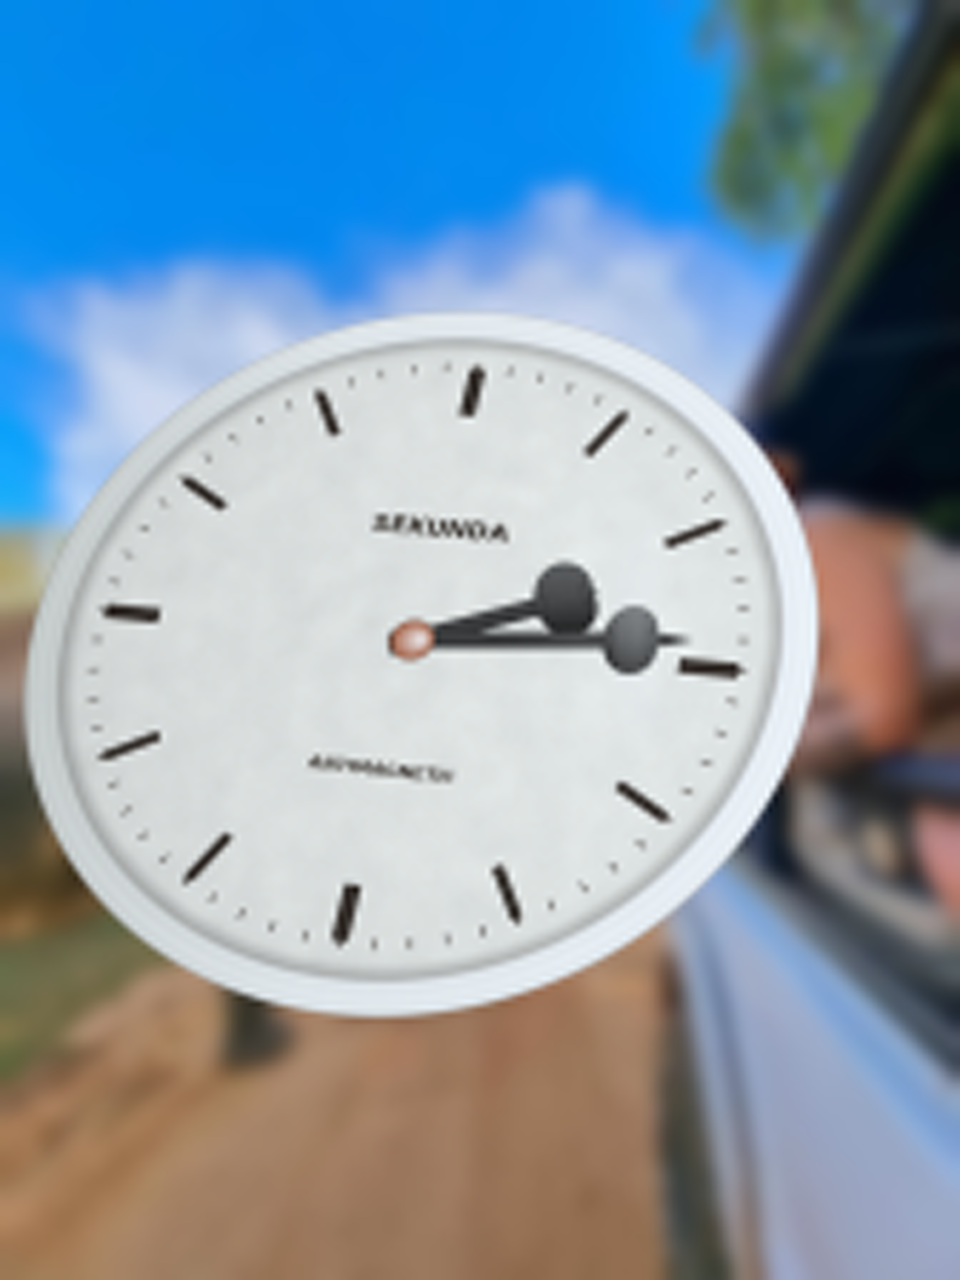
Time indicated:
2h14
